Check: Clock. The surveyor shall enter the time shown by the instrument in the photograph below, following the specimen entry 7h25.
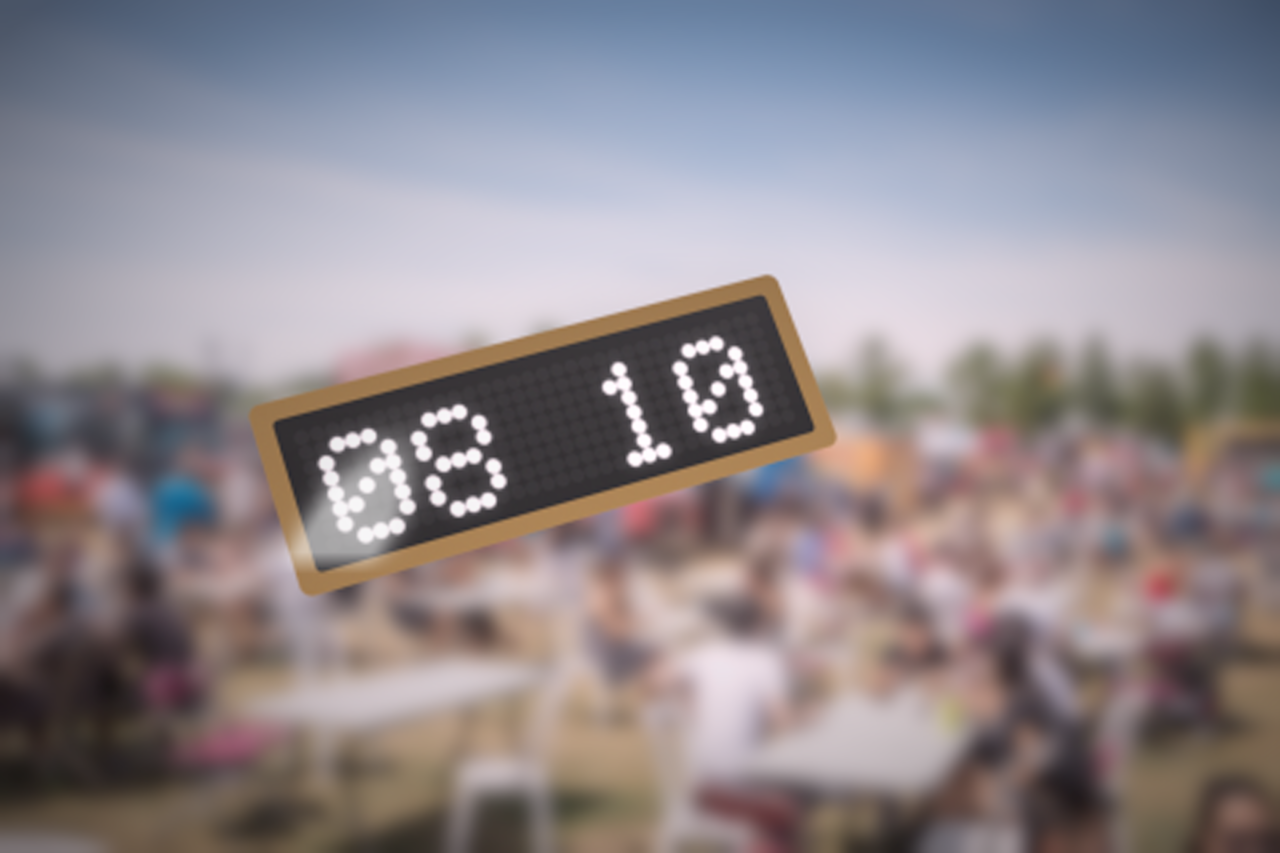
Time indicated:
8h10
